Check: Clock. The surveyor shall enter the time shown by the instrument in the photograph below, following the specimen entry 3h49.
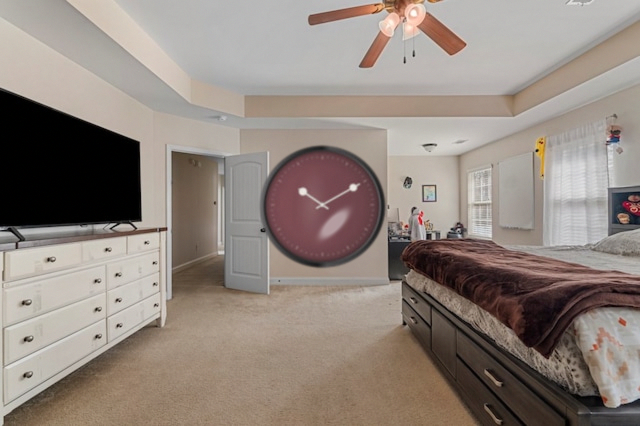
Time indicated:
10h10
